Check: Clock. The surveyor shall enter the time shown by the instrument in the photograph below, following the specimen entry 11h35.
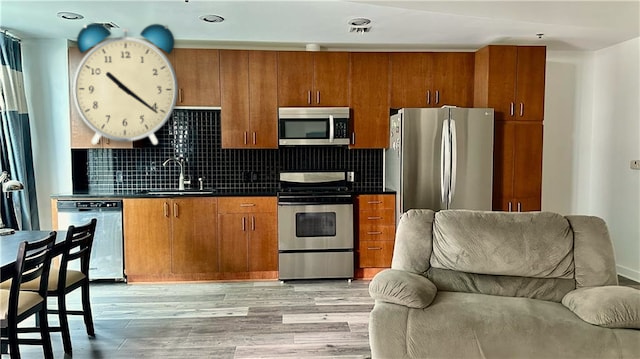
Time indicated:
10h21
